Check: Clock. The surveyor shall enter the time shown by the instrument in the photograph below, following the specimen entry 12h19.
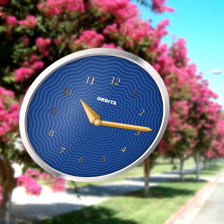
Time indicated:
10h14
